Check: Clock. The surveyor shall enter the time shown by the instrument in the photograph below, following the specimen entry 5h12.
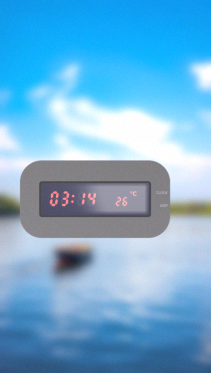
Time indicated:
3h14
